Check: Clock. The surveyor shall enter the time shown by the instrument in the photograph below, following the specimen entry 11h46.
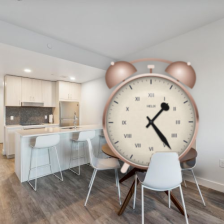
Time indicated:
1h24
